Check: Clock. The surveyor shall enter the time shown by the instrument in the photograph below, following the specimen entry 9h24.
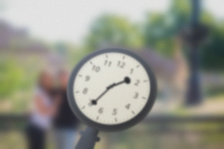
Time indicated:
1h34
